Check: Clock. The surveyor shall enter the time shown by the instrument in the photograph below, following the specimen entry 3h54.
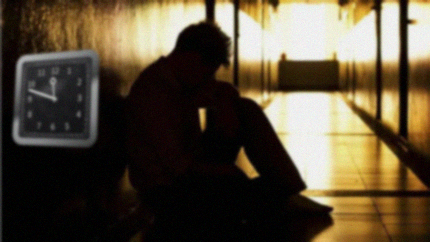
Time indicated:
11h48
